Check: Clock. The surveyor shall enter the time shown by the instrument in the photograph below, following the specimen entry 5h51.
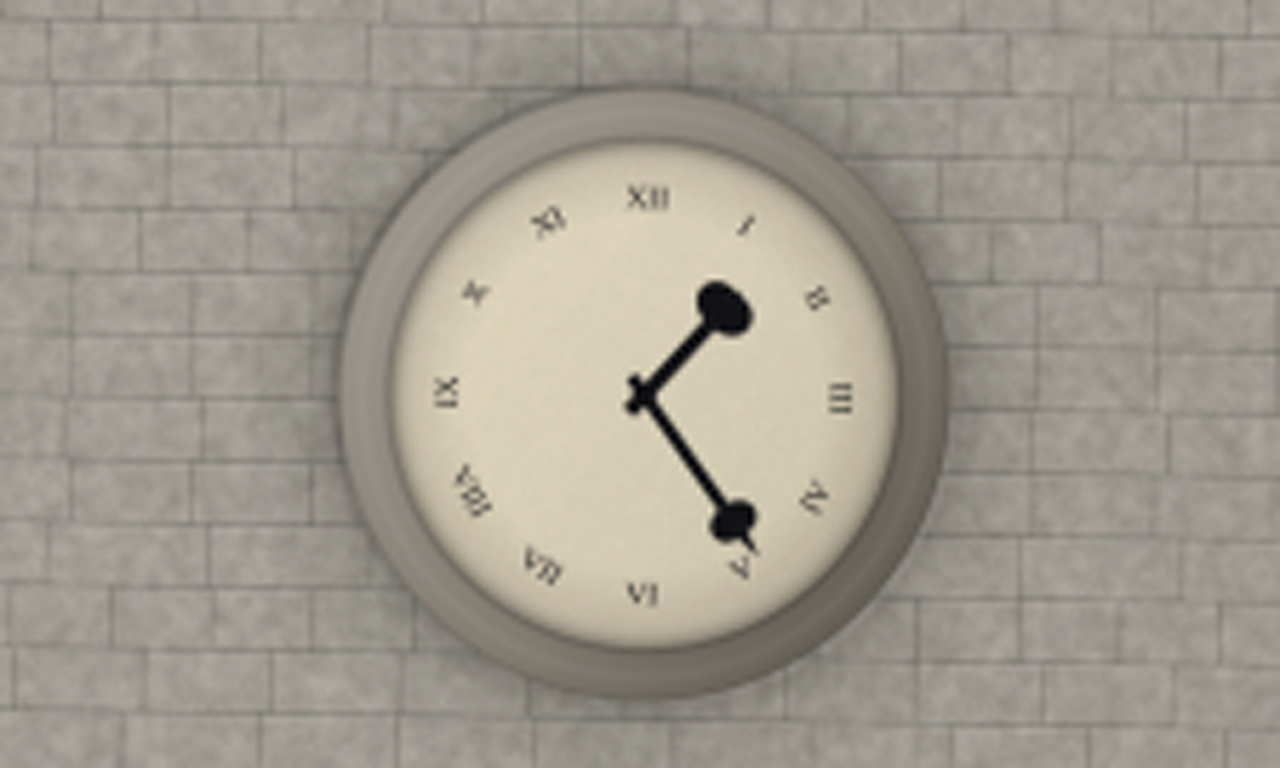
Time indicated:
1h24
